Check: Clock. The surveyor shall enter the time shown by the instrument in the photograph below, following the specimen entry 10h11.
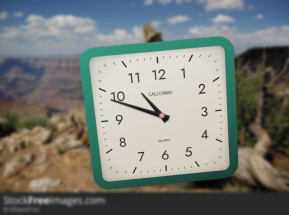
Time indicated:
10h49
